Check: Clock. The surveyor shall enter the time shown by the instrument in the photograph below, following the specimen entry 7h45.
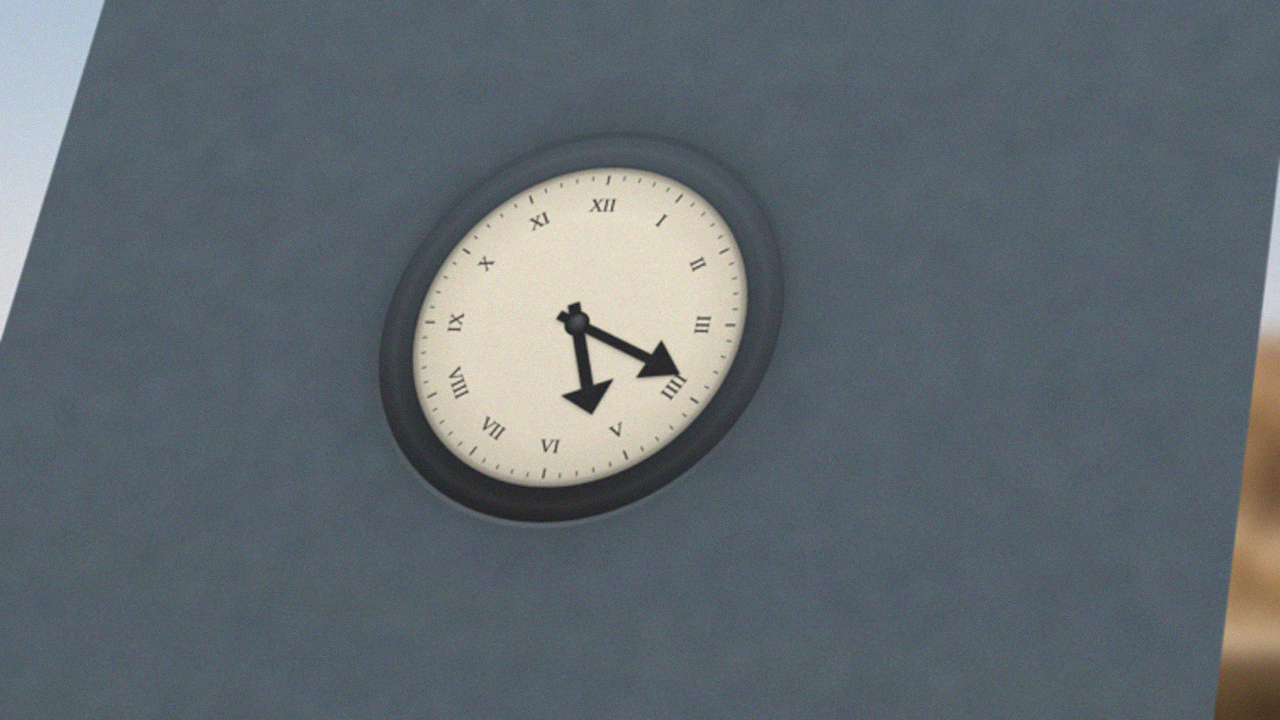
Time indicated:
5h19
